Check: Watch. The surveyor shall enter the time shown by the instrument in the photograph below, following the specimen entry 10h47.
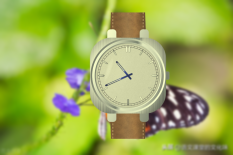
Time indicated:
10h41
